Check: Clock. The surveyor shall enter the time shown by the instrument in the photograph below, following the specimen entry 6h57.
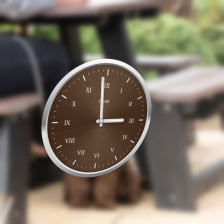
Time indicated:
2h59
